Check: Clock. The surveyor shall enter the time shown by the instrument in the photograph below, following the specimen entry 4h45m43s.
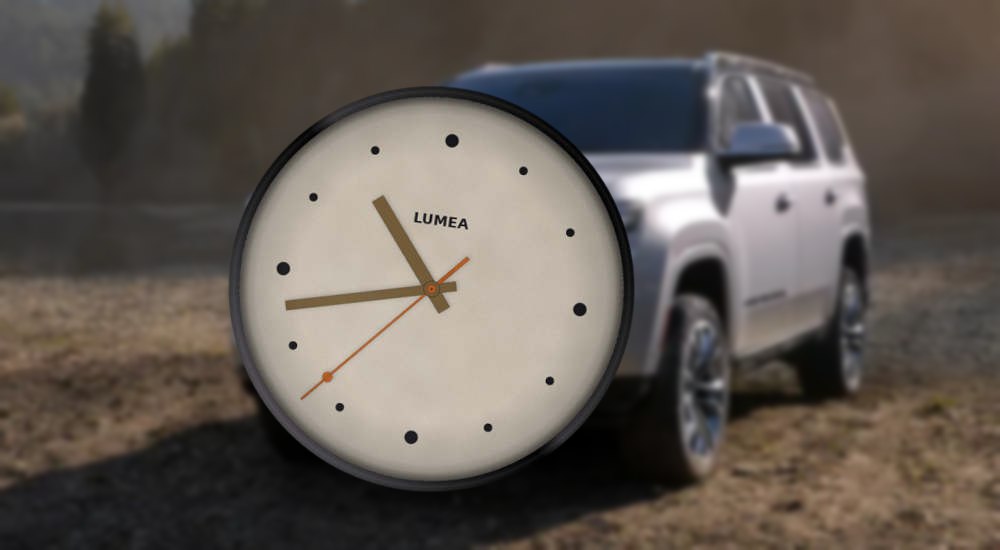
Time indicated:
10h42m37s
